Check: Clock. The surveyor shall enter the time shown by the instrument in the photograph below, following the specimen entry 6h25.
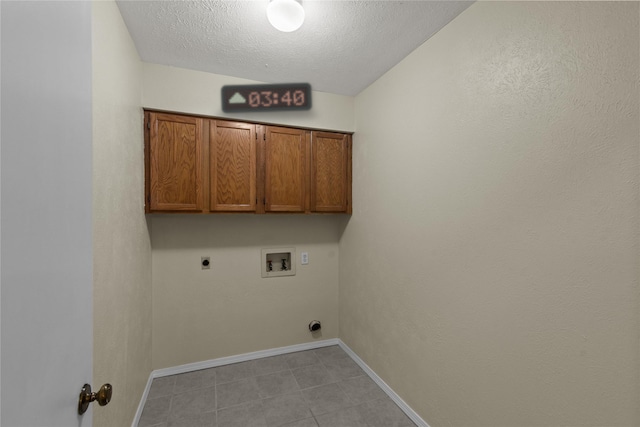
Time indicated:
3h40
